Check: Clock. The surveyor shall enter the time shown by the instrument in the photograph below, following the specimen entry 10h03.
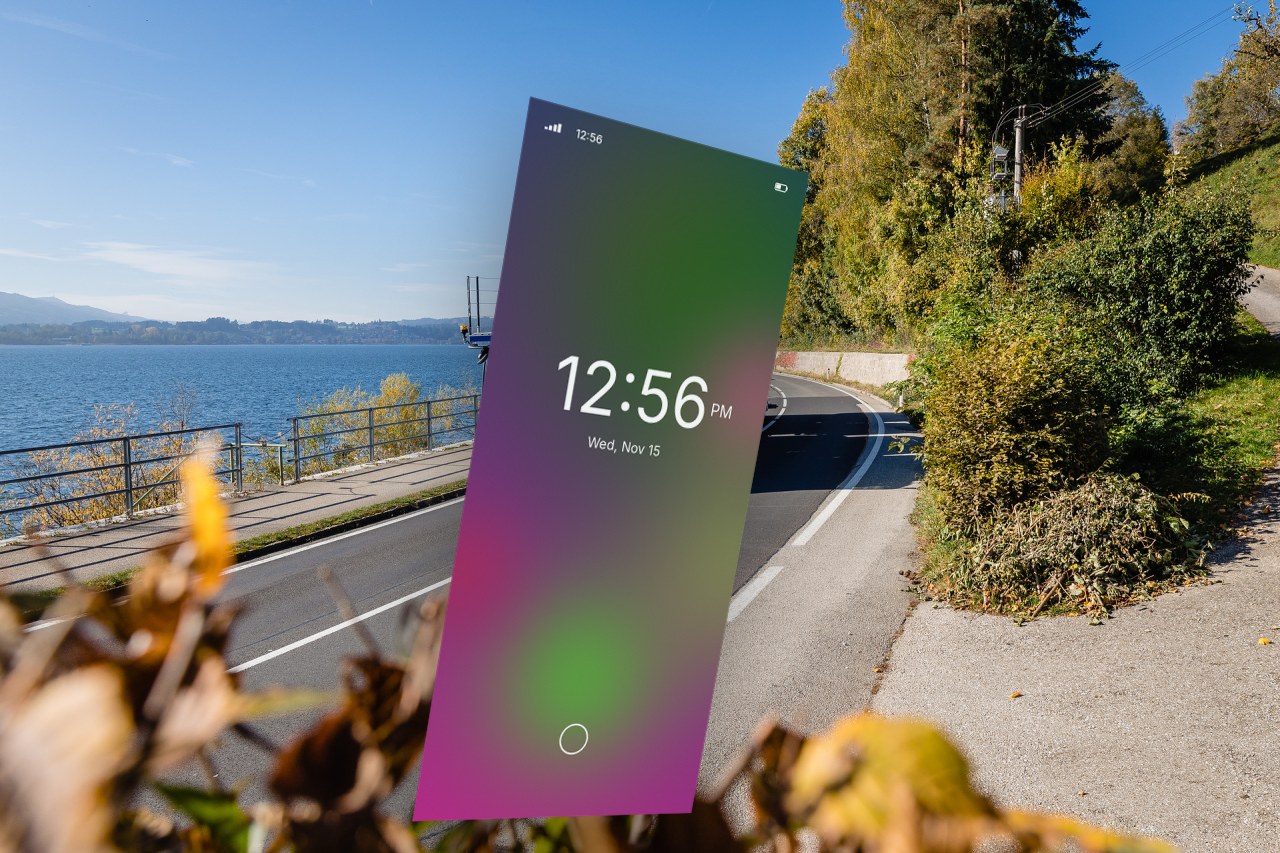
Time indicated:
12h56
